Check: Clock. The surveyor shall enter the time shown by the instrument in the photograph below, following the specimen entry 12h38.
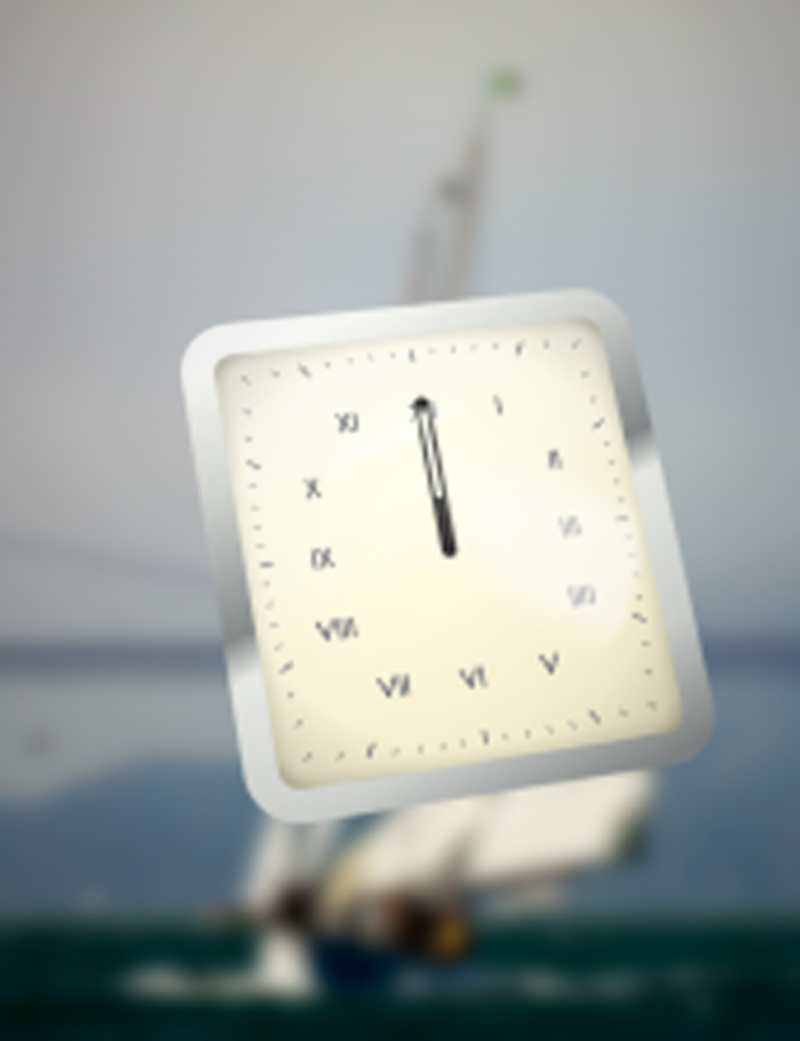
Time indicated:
12h00
